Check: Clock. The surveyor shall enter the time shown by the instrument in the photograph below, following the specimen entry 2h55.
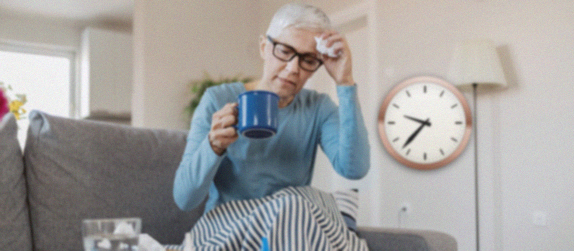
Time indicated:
9h37
